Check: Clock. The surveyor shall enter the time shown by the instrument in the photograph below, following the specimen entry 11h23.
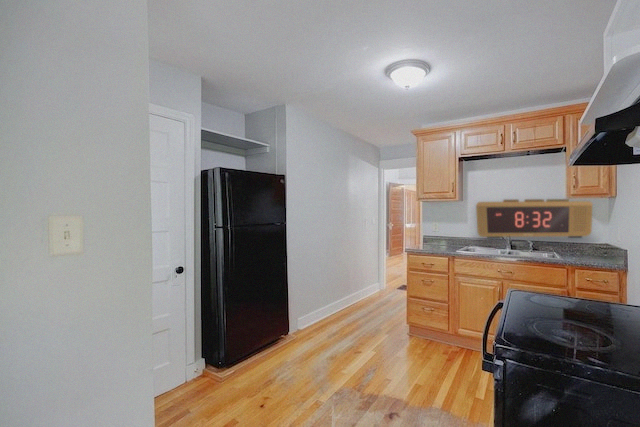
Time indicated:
8h32
